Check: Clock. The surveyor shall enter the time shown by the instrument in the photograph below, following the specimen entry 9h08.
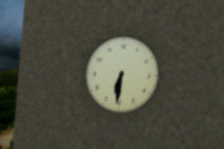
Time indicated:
6h31
